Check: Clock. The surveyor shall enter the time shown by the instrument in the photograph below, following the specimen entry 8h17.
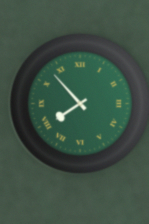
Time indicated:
7h53
